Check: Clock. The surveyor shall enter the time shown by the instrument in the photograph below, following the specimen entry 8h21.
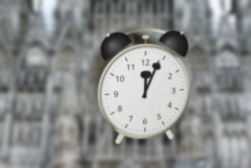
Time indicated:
12h04
